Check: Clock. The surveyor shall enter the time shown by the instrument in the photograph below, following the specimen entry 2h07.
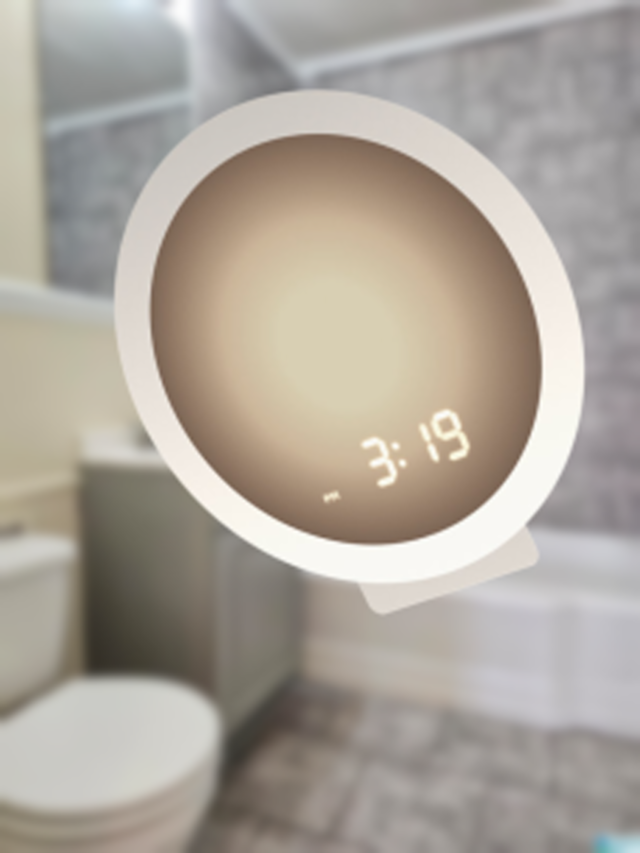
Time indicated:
3h19
